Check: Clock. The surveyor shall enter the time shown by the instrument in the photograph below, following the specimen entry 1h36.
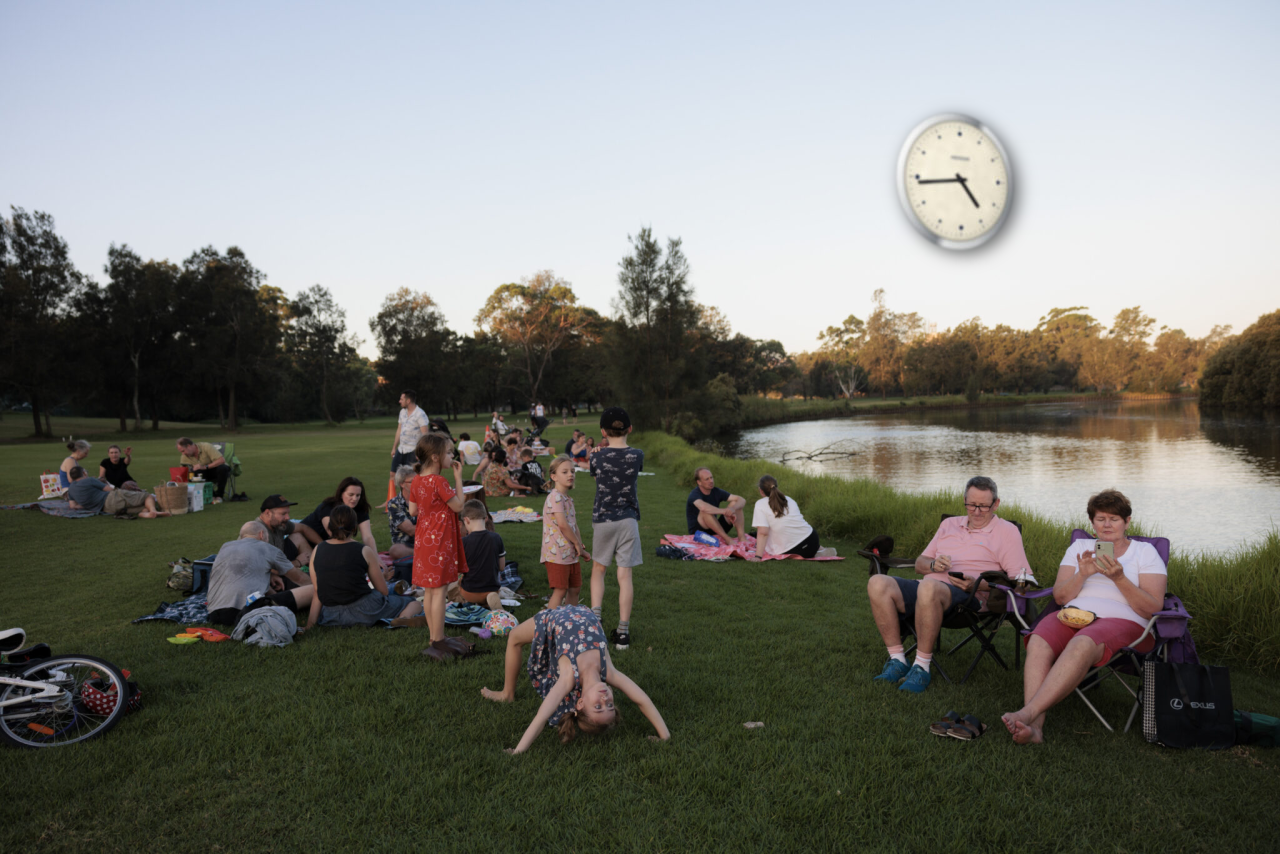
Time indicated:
4h44
